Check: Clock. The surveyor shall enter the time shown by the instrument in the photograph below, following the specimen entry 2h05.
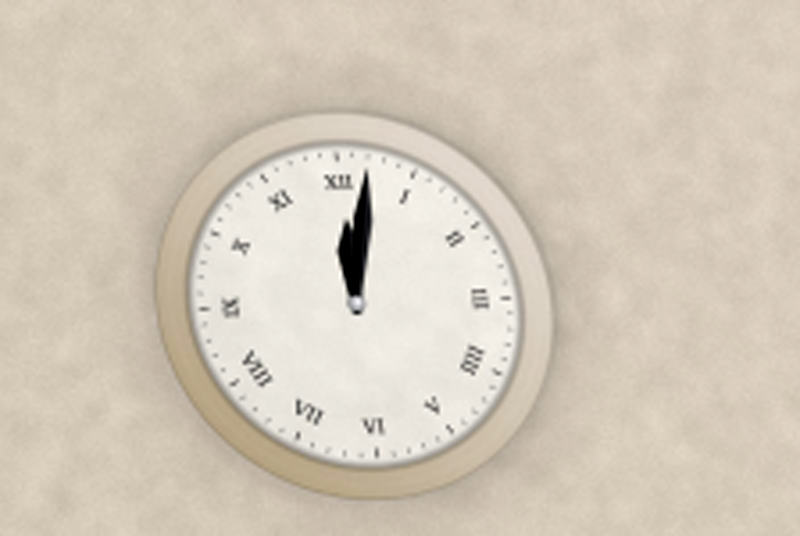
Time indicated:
12h02
